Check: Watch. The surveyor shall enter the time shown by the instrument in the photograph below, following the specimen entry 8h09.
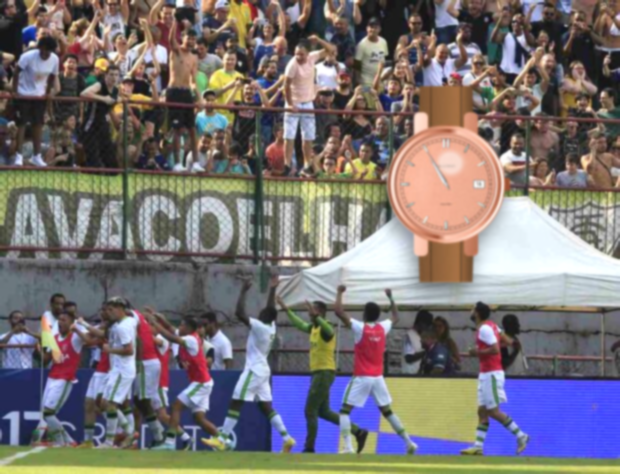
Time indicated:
10h55
